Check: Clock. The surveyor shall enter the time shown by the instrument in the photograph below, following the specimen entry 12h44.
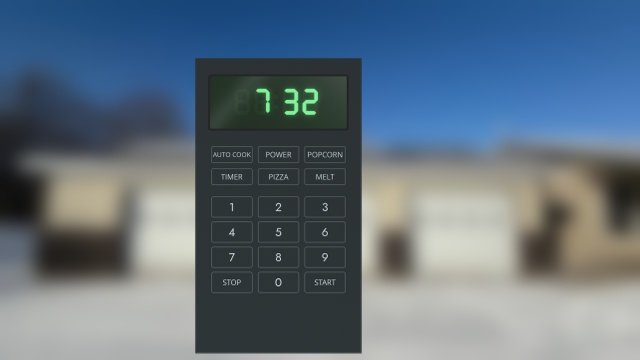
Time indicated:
7h32
